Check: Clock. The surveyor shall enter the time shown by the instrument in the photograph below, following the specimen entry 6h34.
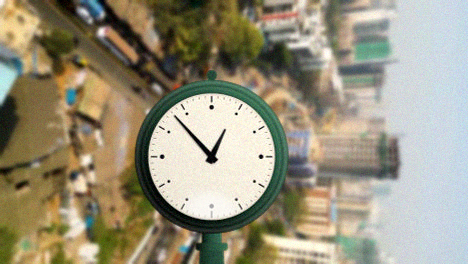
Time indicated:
12h53
